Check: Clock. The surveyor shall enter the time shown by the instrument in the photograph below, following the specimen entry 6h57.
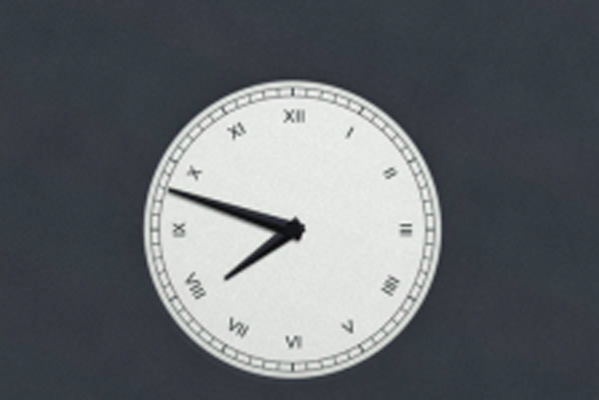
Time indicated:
7h48
